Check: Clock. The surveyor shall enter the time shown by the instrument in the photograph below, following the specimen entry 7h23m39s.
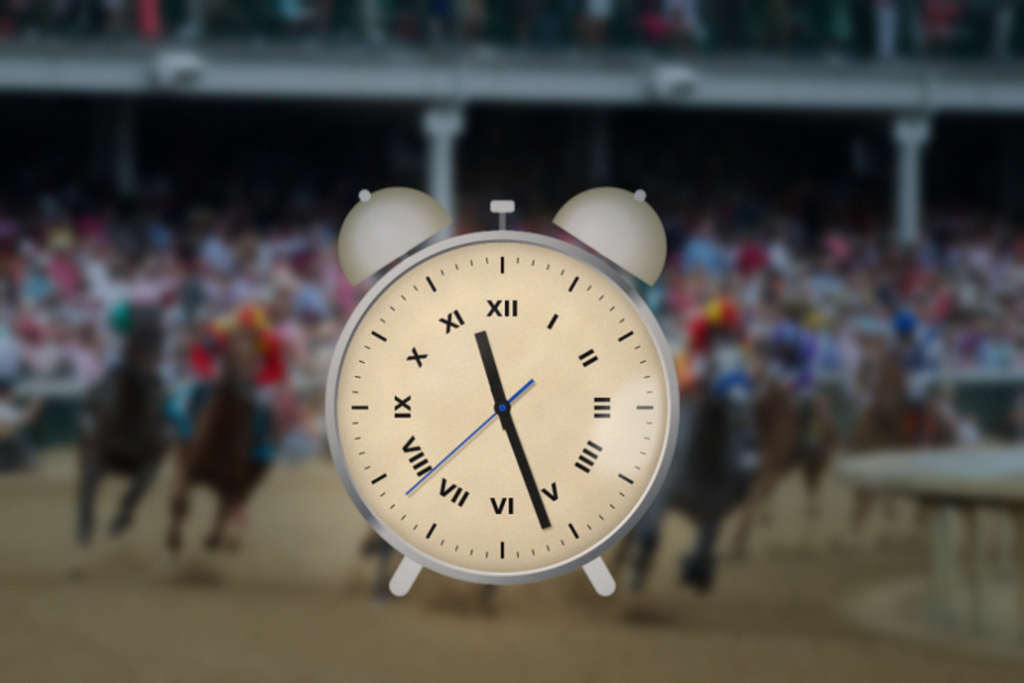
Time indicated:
11h26m38s
